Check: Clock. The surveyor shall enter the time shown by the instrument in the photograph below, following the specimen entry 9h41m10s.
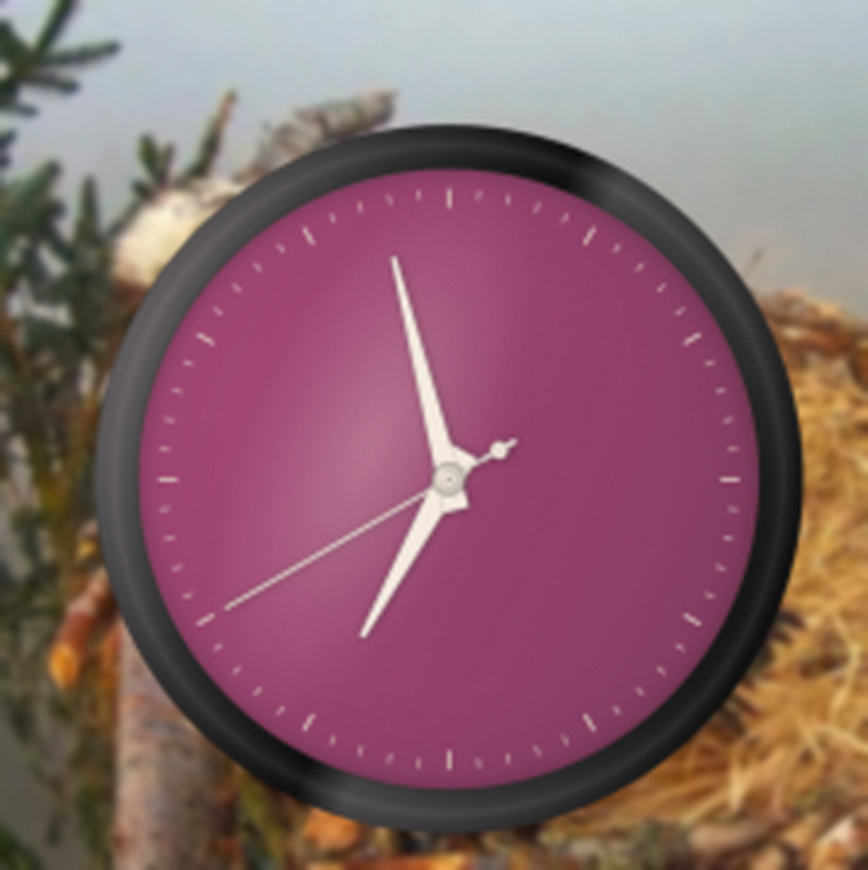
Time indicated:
6h57m40s
